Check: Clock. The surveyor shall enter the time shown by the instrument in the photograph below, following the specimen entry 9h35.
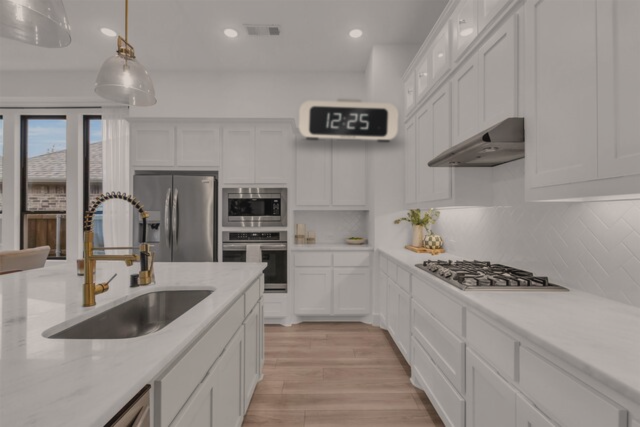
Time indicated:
12h25
